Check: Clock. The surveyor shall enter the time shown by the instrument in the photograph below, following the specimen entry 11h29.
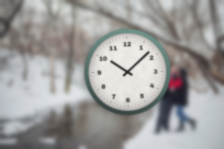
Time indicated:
10h08
